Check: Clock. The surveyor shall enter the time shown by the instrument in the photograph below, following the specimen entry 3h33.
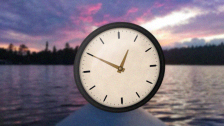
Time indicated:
12h50
